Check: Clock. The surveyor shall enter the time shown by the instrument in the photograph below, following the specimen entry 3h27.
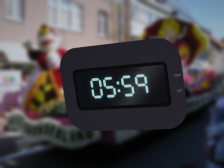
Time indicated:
5h59
